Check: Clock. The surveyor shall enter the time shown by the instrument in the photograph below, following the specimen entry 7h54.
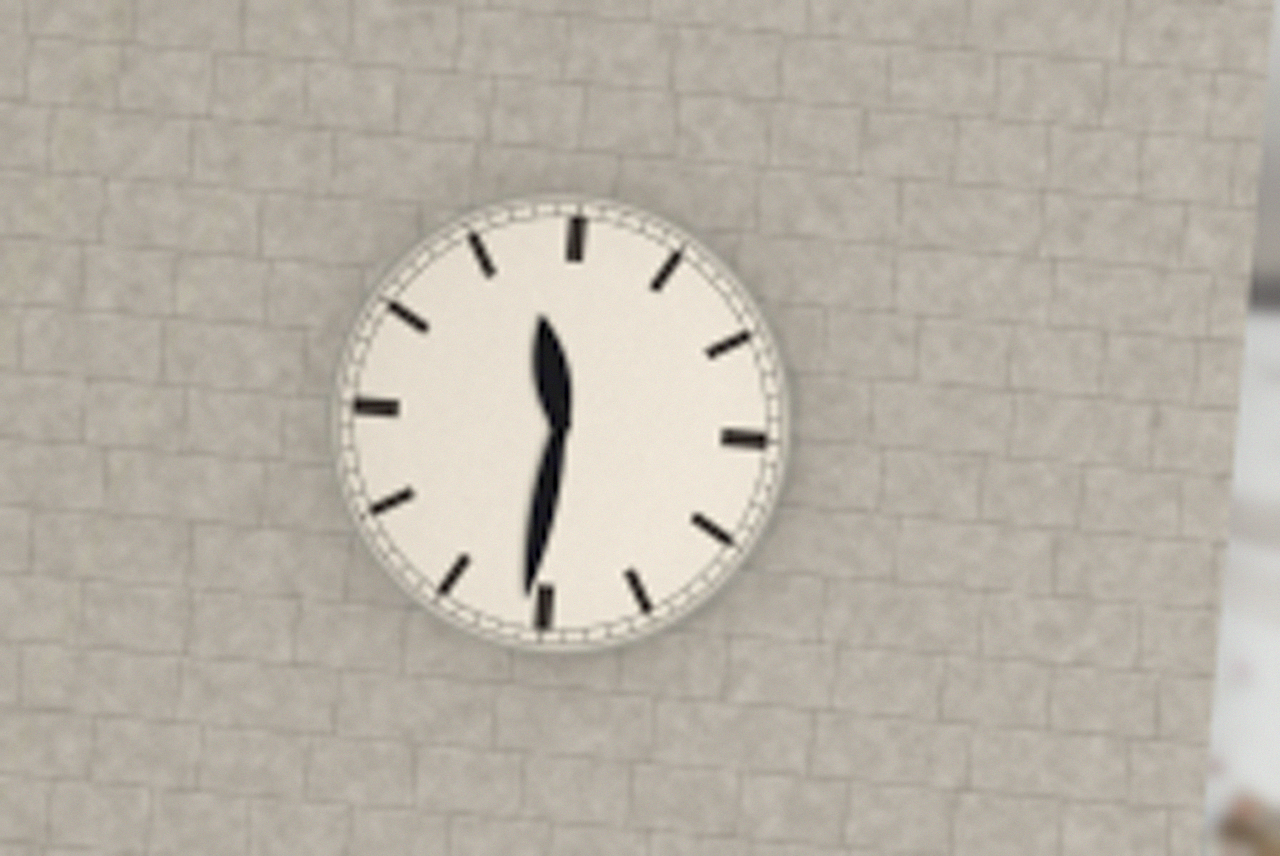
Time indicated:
11h31
